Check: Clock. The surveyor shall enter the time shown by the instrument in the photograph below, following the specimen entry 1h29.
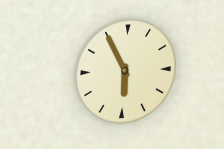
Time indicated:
5h55
